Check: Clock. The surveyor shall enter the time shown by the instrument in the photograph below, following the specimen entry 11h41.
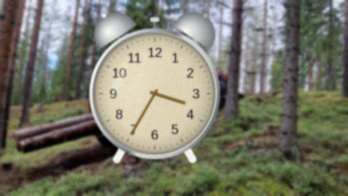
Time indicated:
3h35
